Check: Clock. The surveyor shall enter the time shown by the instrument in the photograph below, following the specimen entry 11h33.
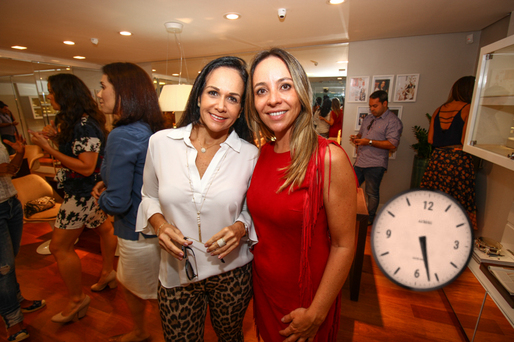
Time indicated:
5h27
